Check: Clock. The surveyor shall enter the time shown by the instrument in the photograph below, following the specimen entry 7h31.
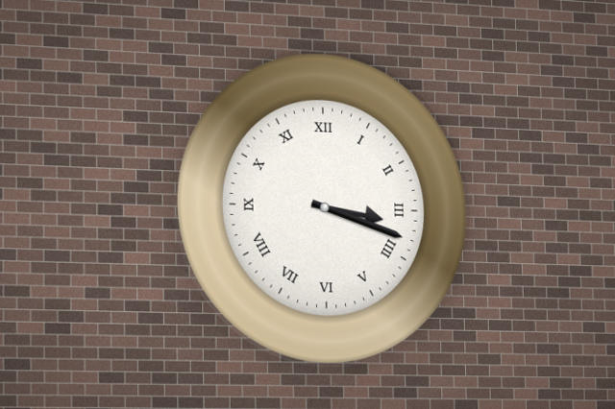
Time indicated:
3h18
